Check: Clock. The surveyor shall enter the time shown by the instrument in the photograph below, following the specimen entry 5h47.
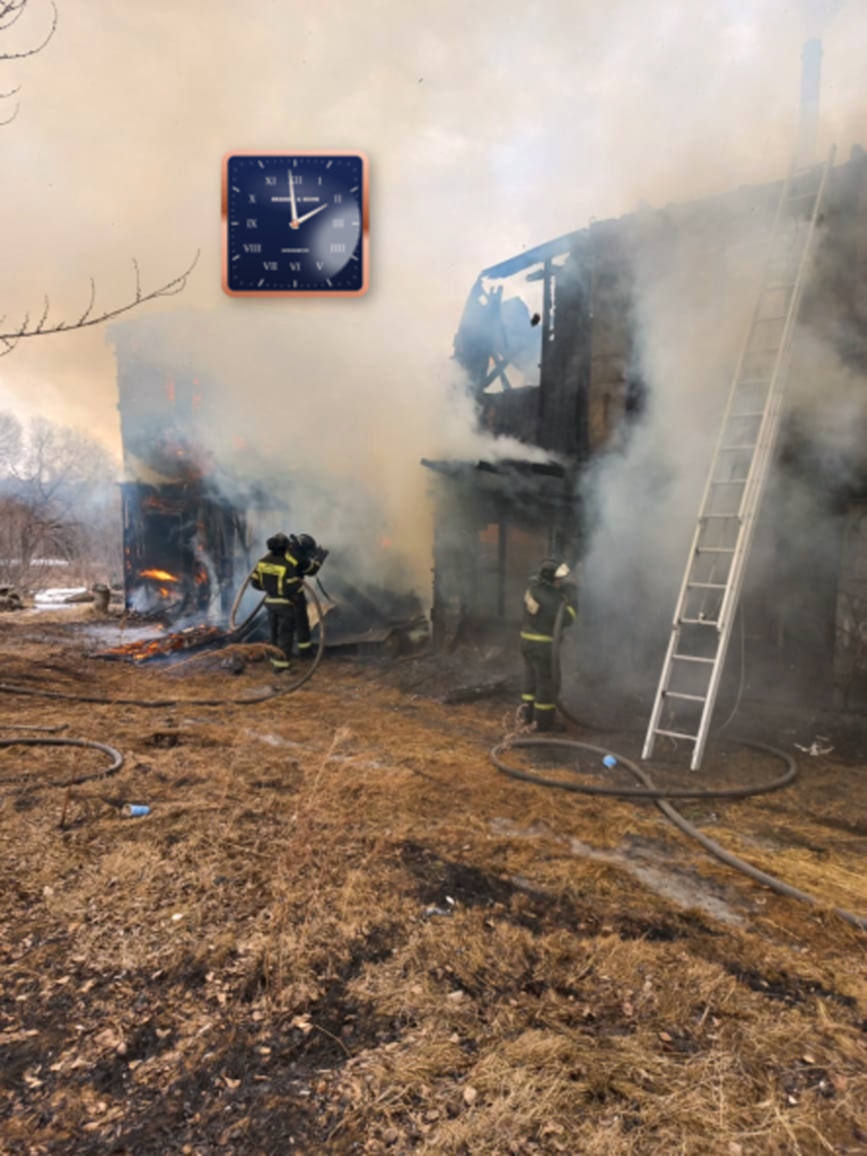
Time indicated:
1h59
